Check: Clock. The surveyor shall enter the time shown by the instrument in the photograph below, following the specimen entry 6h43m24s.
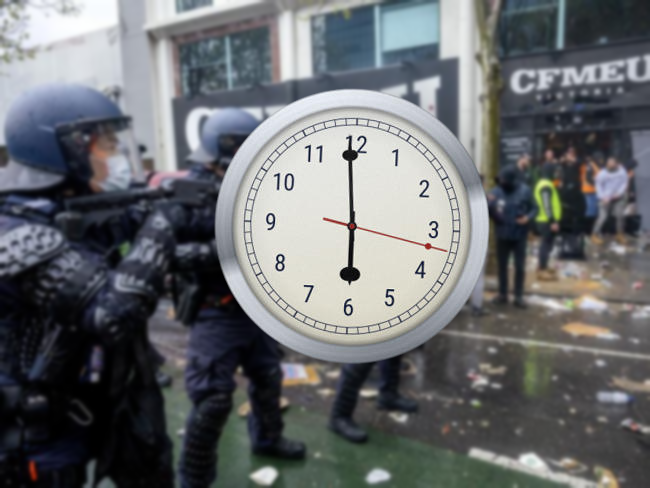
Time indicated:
5h59m17s
